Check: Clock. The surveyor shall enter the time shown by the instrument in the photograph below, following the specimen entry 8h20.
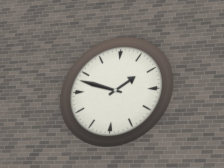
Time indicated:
1h48
